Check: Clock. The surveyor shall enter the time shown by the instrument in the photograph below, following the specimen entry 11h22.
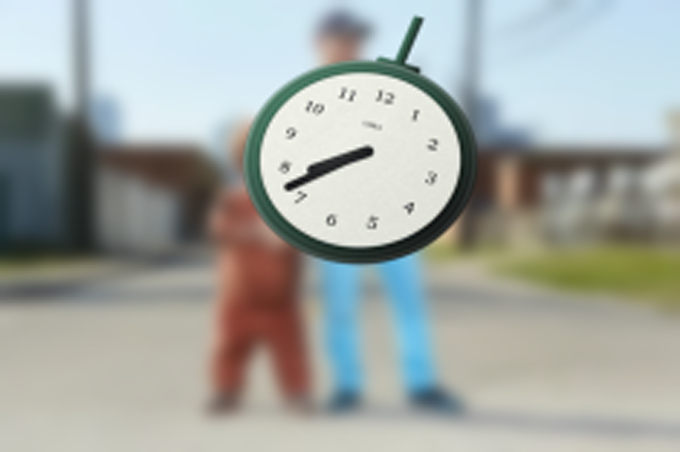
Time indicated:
7h37
